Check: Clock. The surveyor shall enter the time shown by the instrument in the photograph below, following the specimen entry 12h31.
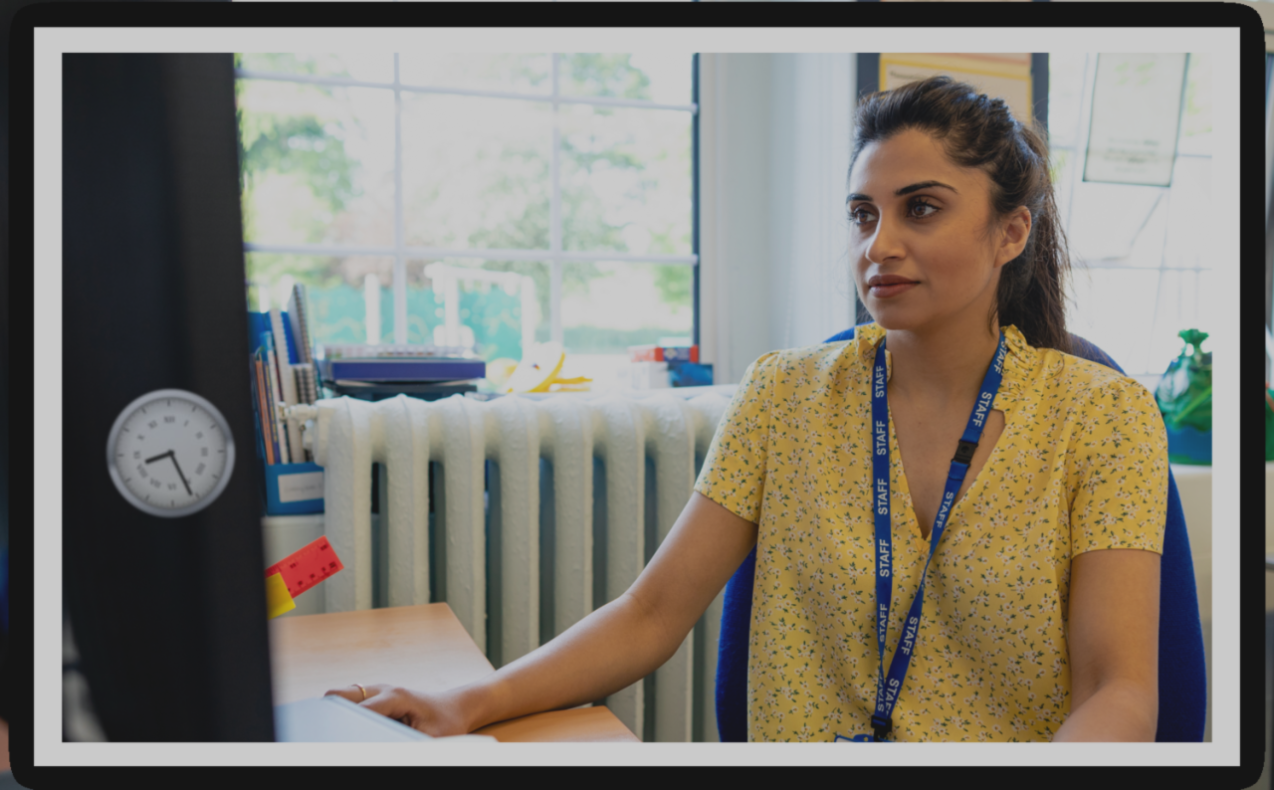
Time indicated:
8h26
